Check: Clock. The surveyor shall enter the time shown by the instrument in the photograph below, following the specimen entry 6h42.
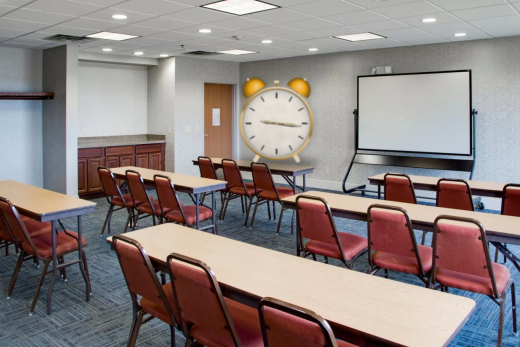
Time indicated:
9h16
